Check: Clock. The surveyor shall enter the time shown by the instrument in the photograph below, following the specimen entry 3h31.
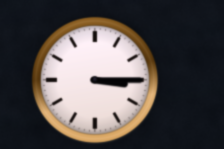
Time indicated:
3h15
